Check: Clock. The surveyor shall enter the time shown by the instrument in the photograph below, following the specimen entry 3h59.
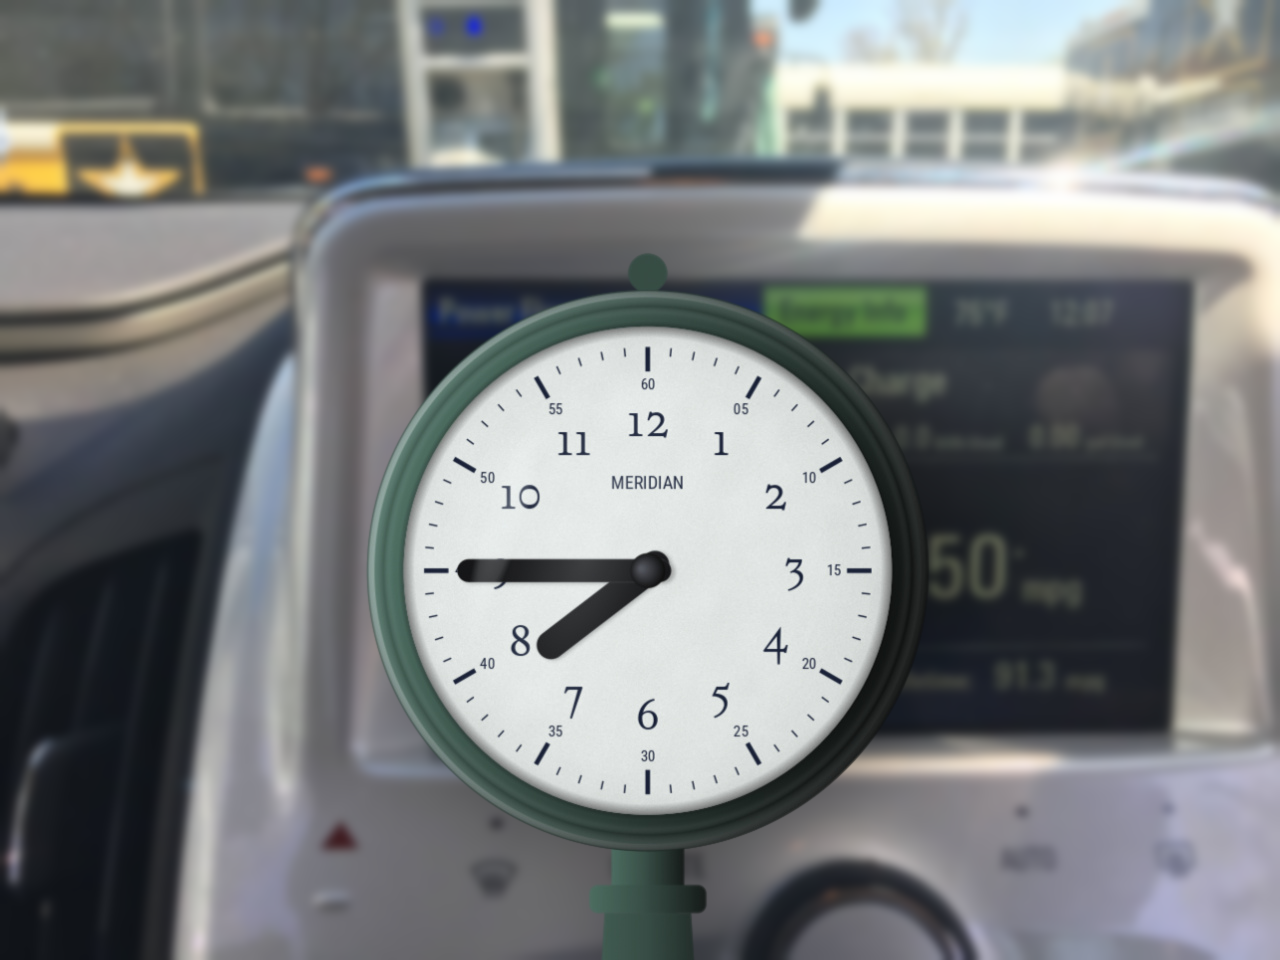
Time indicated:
7h45
